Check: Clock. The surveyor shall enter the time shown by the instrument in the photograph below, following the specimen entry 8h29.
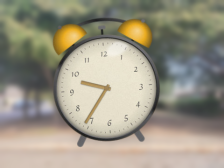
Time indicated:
9h36
